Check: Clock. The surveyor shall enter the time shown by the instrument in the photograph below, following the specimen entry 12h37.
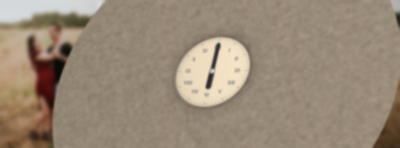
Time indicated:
6h00
